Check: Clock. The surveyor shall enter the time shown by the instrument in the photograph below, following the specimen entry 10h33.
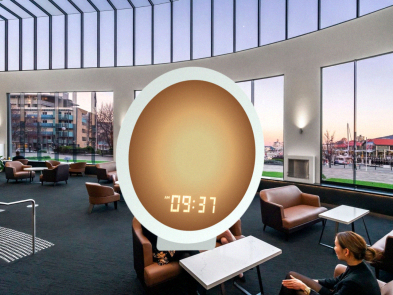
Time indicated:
9h37
